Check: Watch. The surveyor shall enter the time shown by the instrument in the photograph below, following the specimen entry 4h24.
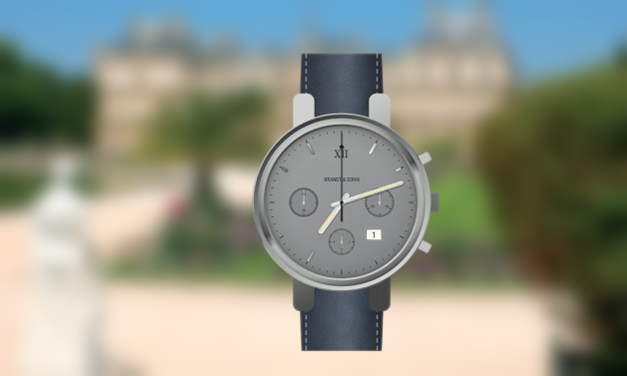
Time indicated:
7h12
